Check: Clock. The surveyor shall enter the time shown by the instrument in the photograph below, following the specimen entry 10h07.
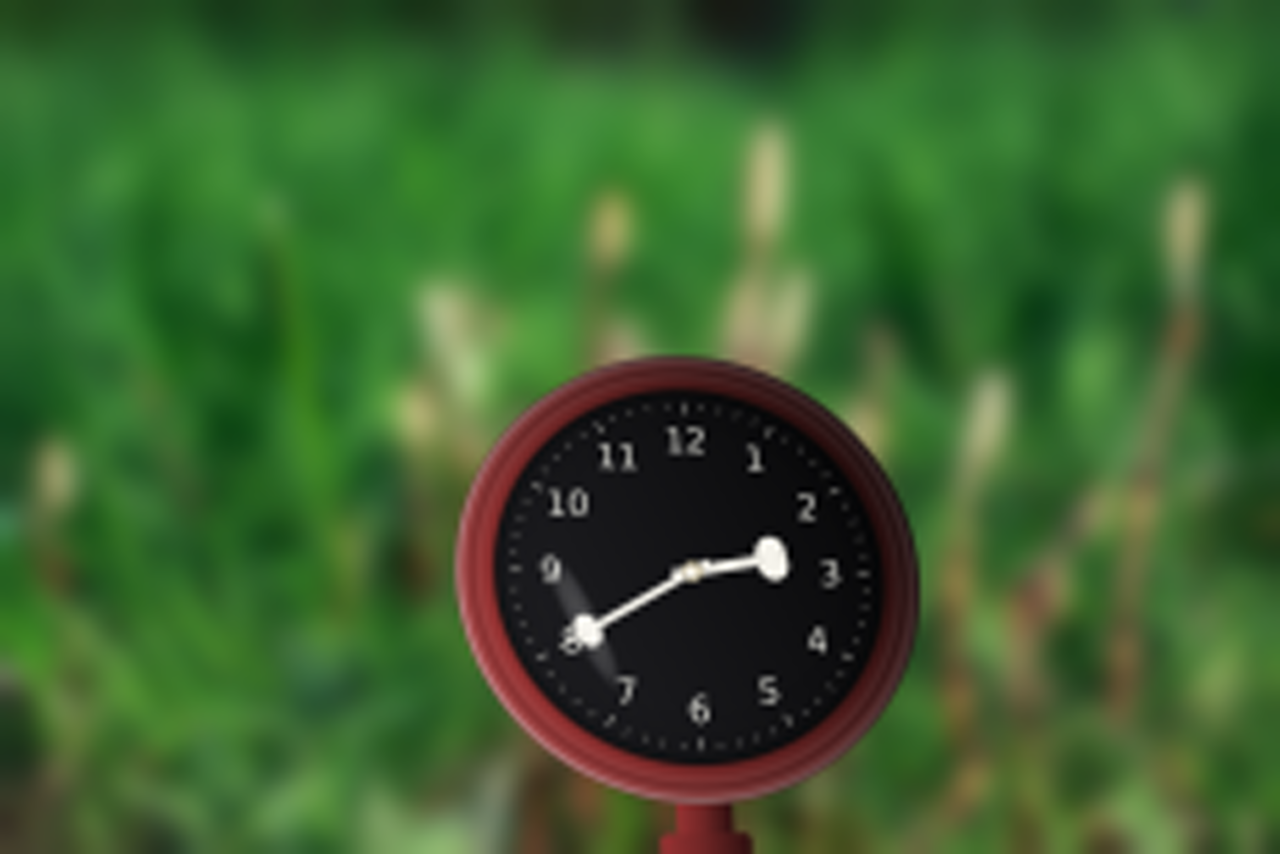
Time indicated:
2h40
